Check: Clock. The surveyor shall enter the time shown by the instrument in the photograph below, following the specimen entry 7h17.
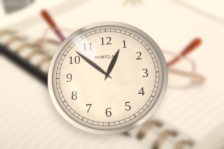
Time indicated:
12h52
